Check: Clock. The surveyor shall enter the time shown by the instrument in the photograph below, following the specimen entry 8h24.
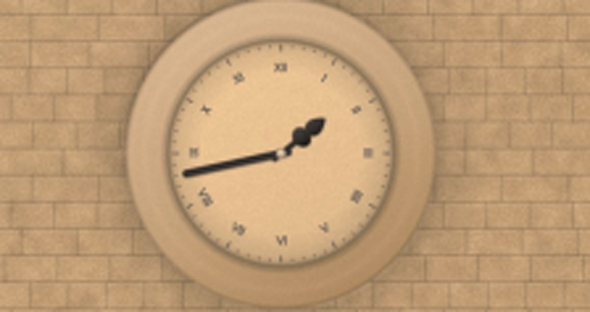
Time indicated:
1h43
